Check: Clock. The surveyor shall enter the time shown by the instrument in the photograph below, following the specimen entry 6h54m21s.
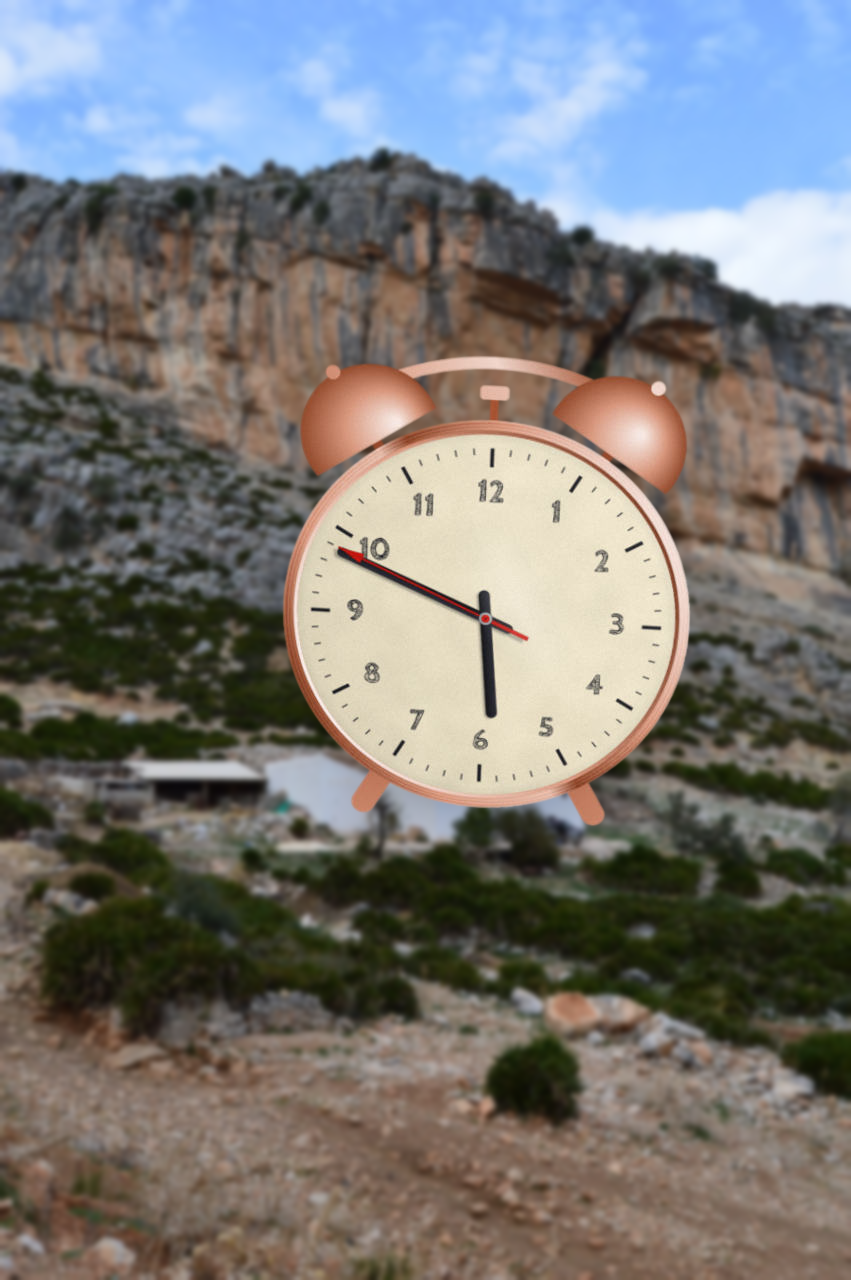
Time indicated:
5h48m49s
